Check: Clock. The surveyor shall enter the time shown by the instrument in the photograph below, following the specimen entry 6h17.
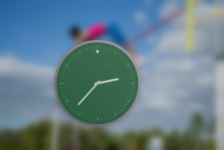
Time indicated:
2h37
